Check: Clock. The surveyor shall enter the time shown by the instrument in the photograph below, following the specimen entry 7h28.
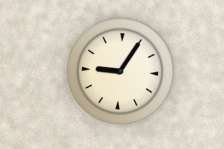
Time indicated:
9h05
